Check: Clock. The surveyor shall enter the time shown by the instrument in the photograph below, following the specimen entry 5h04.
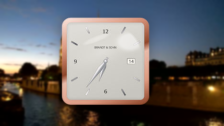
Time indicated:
6h36
